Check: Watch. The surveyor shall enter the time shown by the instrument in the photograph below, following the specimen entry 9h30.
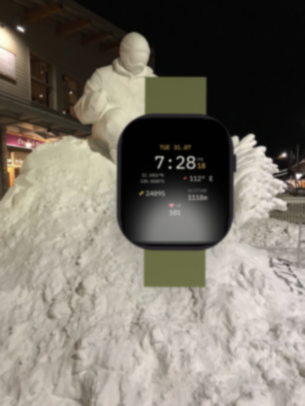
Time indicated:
7h28
